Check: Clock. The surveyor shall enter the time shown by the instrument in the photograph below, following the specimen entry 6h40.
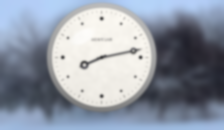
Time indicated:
8h13
